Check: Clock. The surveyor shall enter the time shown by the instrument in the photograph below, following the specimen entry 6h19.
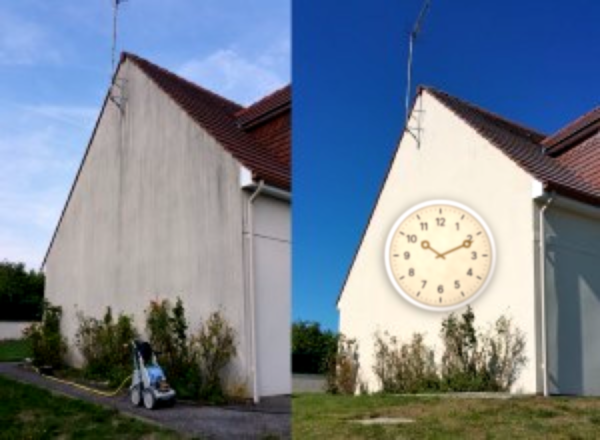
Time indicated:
10h11
